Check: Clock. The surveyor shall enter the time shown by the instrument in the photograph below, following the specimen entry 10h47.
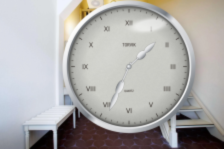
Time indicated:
1h34
